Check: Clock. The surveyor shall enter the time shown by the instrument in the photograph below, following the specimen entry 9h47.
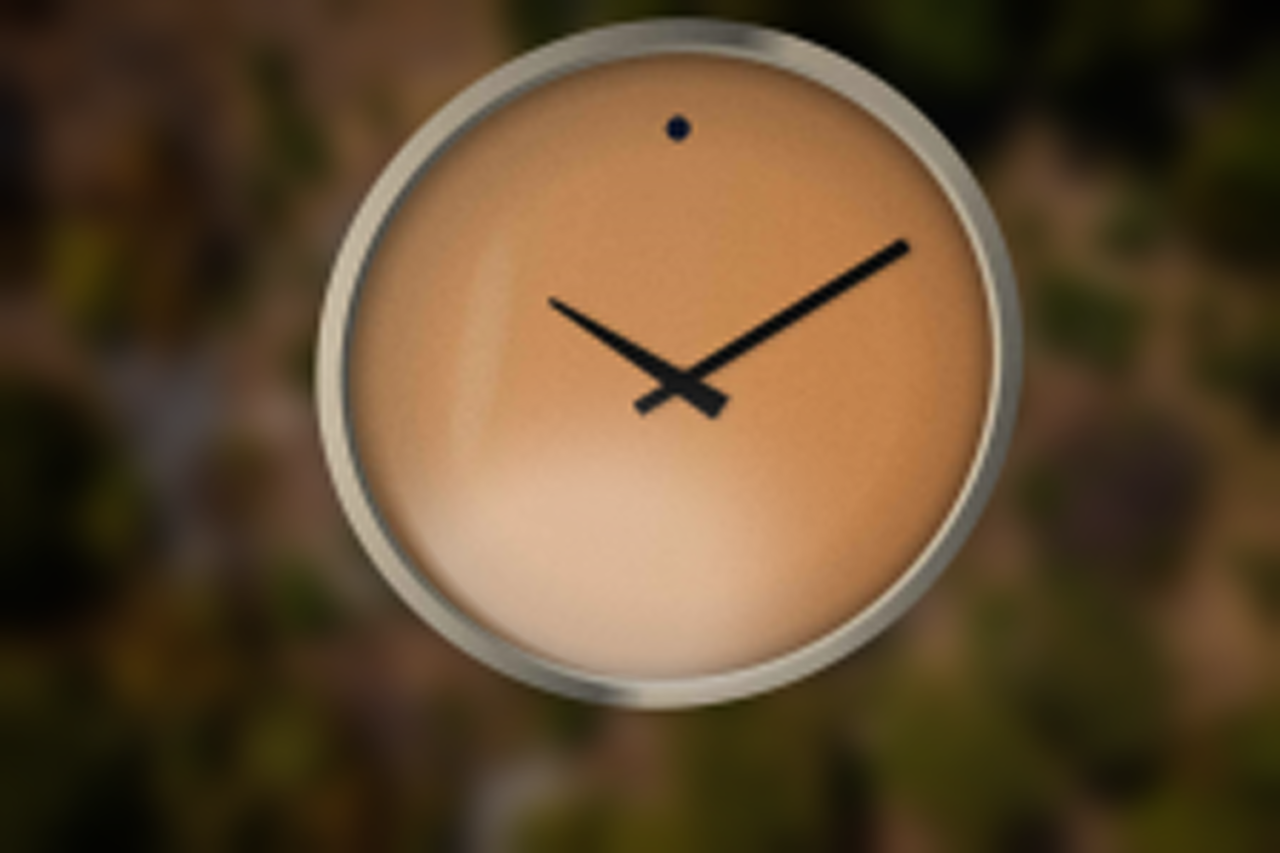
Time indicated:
10h10
